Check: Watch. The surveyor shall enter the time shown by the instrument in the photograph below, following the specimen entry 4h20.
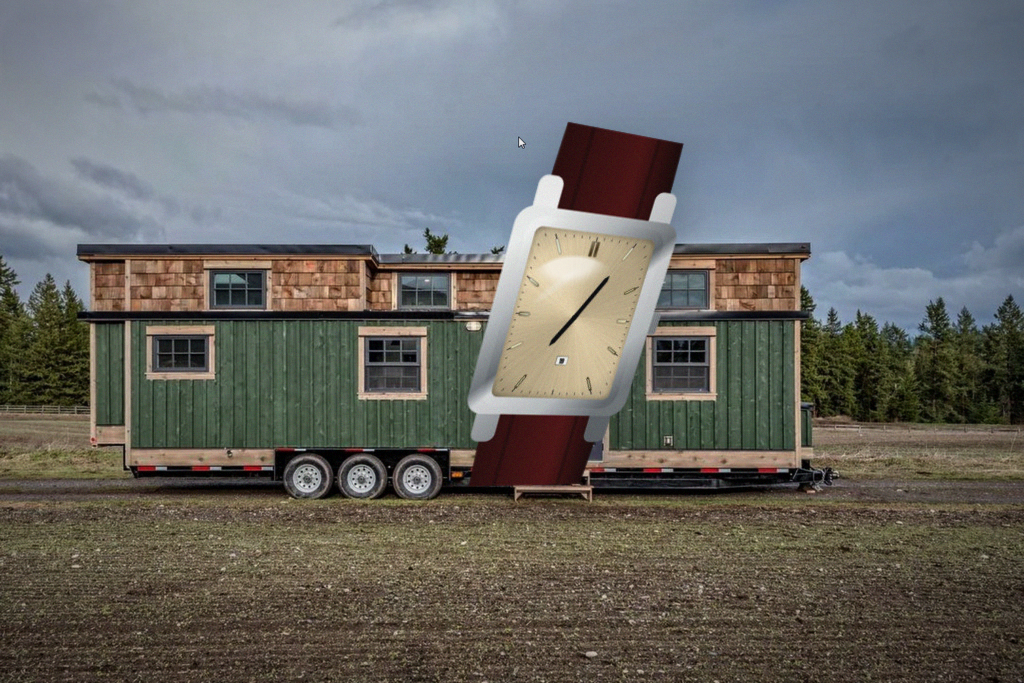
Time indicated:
7h05
